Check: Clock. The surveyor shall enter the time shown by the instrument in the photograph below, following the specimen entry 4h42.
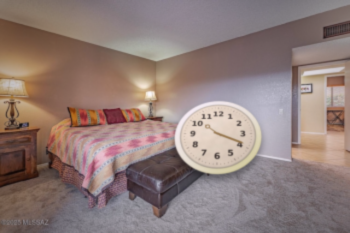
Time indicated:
10h19
